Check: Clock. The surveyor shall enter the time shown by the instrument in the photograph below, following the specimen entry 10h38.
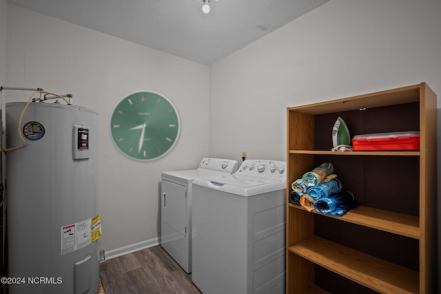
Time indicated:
8h32
